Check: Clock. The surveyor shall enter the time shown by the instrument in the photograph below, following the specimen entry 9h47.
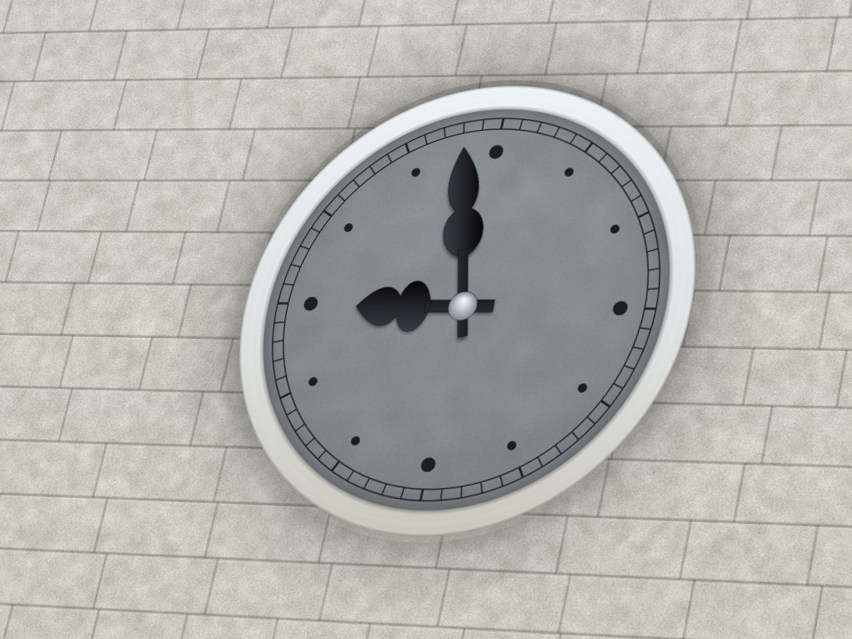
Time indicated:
8h58
